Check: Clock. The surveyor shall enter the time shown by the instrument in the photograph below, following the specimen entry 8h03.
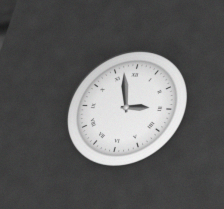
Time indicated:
2h57
